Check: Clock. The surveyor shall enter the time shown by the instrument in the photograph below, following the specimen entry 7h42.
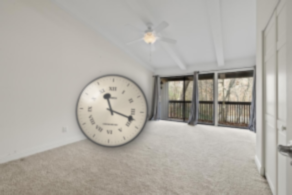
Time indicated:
11h18
